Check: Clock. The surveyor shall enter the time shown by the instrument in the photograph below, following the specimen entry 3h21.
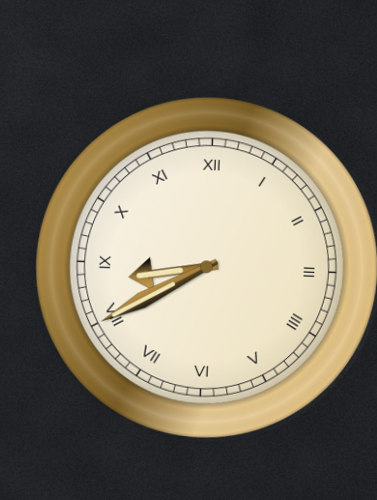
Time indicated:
8h40
